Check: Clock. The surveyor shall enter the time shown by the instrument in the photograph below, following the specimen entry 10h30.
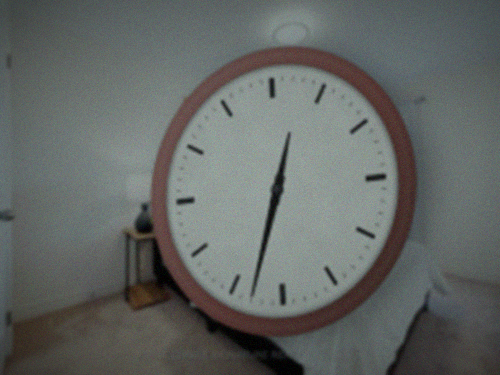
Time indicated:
12h33
